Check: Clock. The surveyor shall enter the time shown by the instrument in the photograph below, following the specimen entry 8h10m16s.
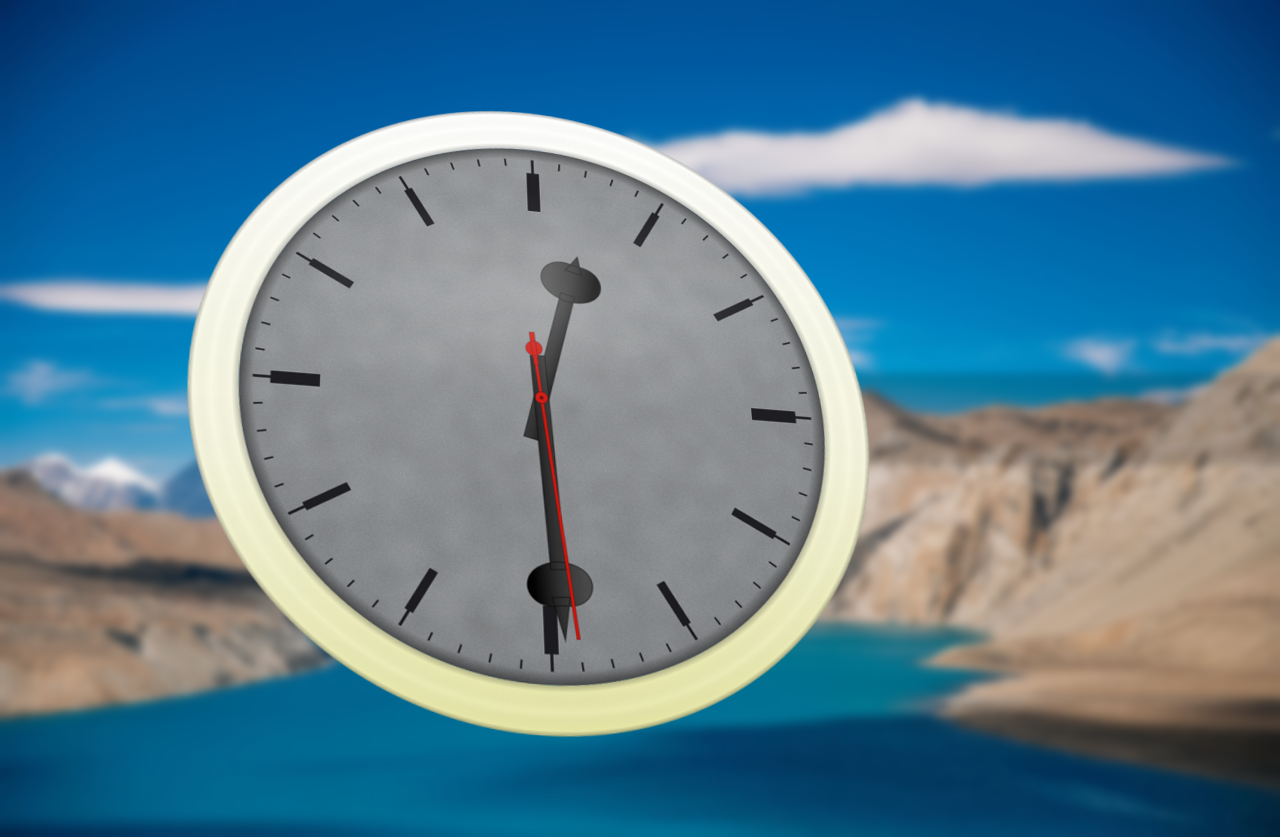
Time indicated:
12h29m29s
